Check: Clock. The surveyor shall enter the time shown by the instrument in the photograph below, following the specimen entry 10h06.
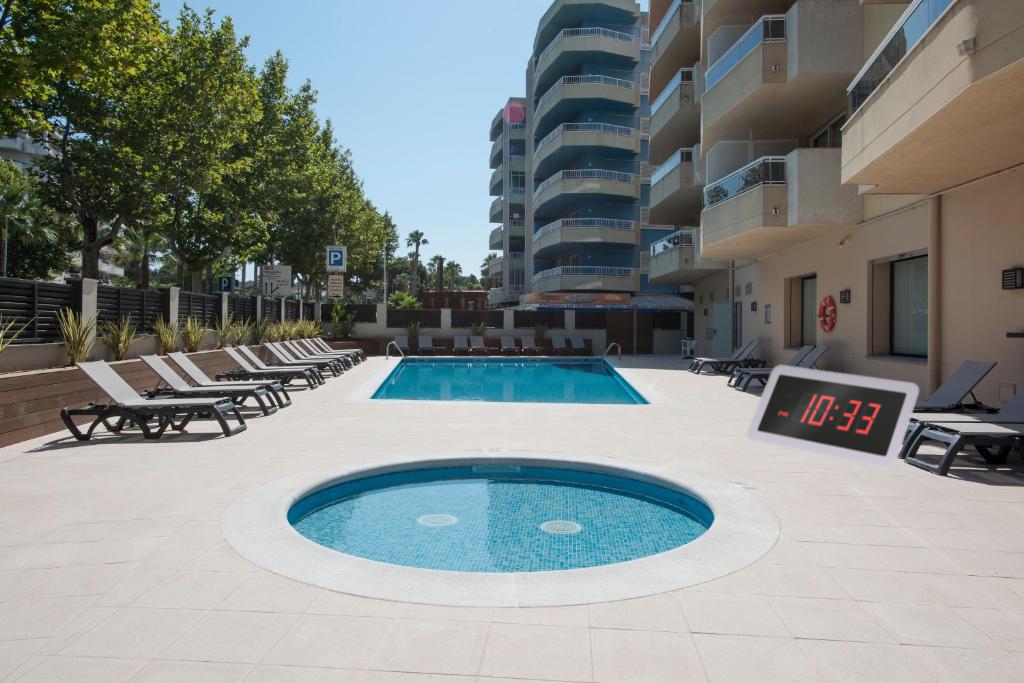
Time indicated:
10h33
